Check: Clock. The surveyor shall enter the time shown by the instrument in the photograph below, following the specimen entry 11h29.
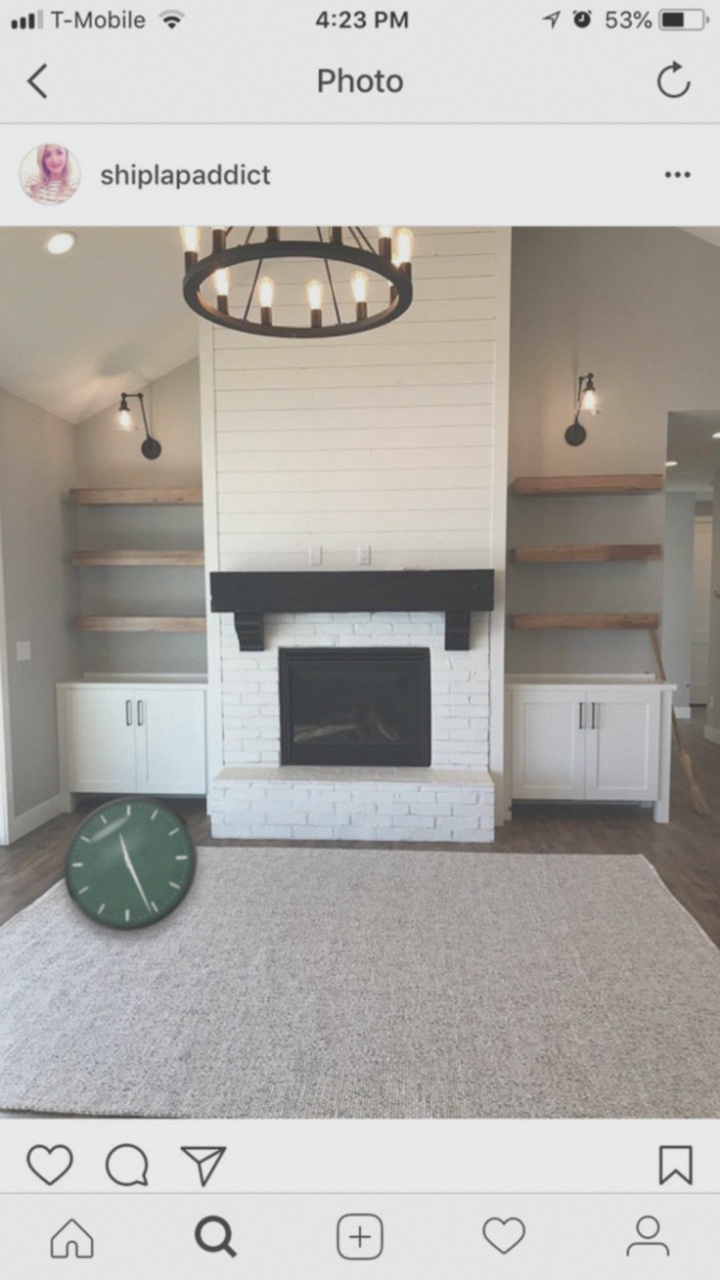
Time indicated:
11h26
